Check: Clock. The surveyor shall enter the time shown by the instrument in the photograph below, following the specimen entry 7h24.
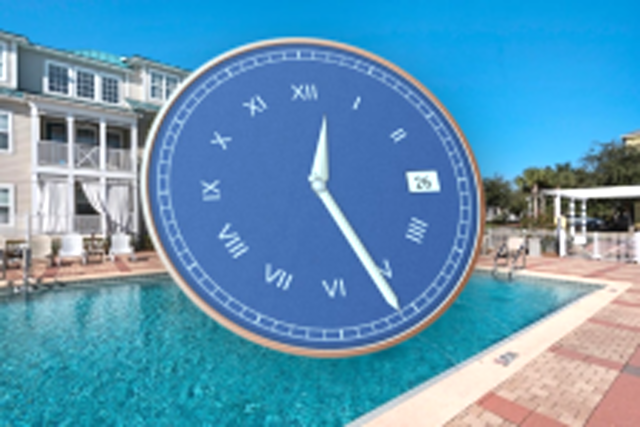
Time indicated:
12h26
